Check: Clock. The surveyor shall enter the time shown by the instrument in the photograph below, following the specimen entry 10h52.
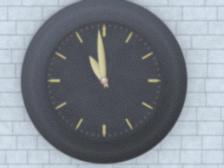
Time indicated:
10h59
